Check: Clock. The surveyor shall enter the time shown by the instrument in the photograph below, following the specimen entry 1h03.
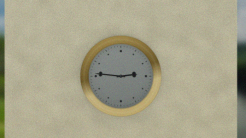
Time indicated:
2h46
